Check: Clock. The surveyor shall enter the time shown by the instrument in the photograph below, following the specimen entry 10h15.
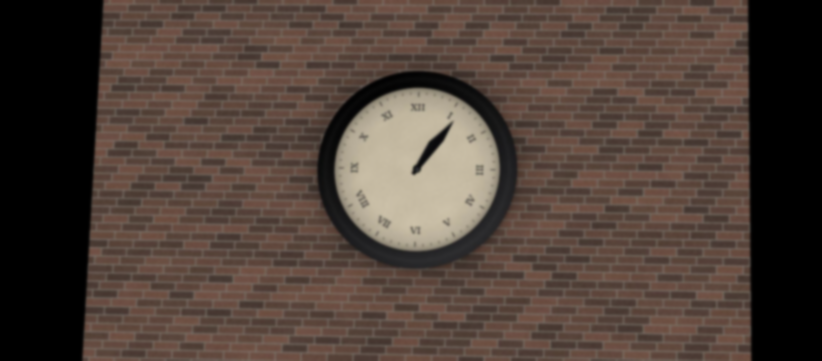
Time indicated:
1h06
